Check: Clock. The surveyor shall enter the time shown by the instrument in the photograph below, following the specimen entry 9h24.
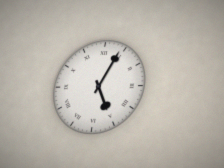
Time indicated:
5h04
